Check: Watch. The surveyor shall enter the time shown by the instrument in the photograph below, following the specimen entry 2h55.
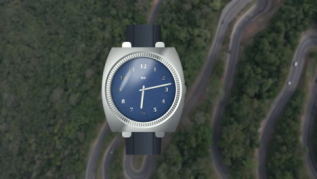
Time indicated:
6h13
